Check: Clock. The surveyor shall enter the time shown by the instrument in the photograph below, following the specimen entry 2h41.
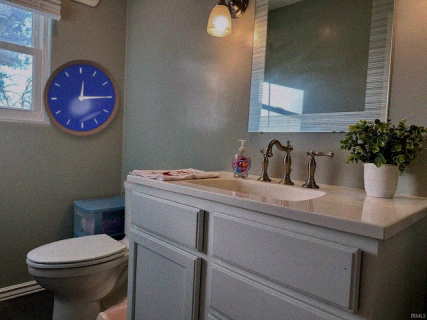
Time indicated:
12h15
